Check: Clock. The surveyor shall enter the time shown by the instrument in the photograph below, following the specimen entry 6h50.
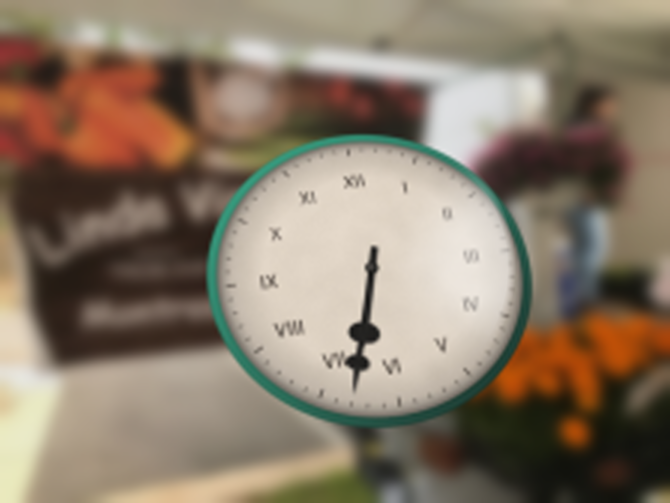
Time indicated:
6h33
